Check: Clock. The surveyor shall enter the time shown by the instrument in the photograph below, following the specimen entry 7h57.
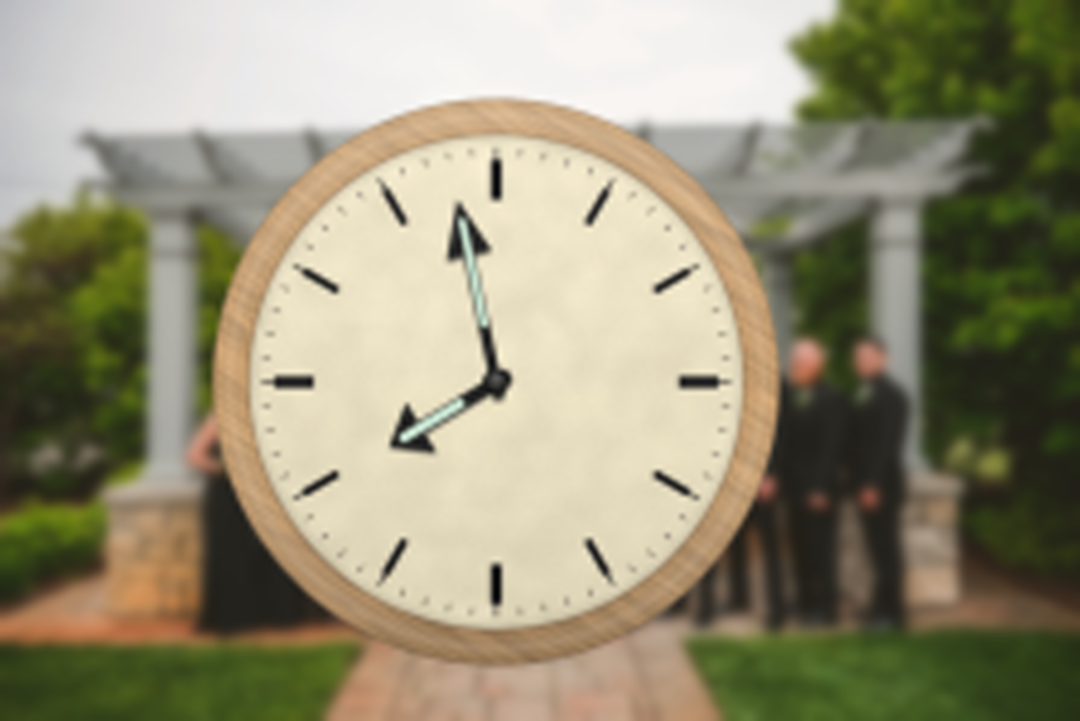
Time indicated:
7h58
